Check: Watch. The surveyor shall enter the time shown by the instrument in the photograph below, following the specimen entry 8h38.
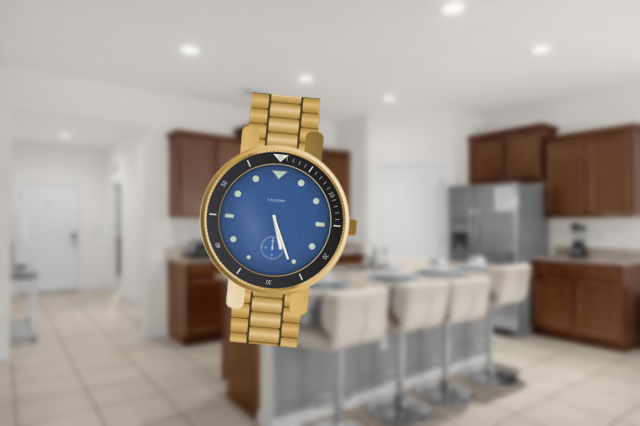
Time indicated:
5h26
